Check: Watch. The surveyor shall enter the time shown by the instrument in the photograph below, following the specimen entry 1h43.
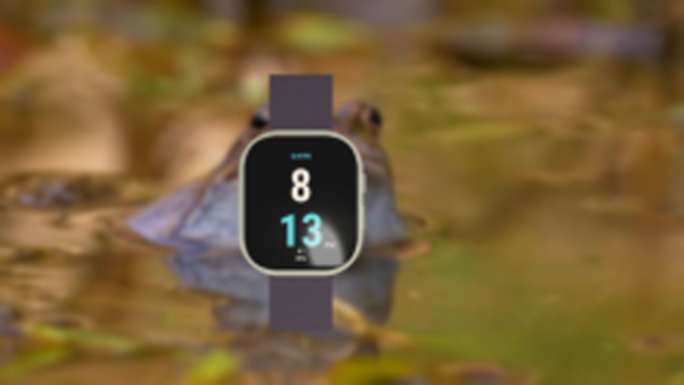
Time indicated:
8h13
